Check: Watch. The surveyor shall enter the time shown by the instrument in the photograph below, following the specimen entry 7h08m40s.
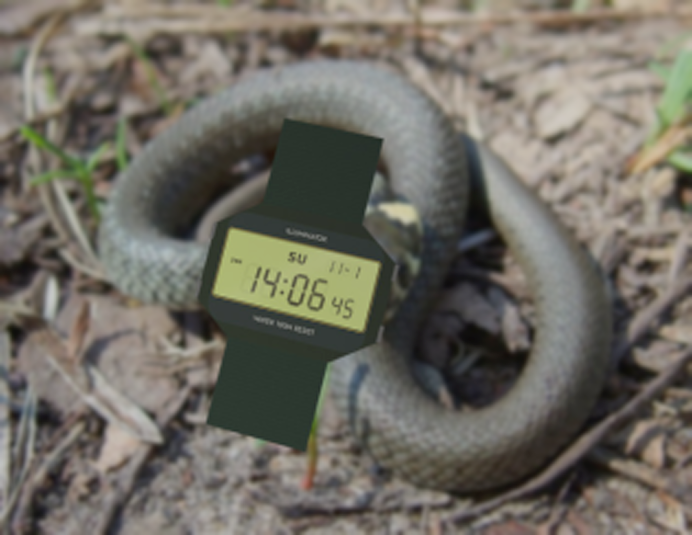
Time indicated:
14h06m45s
